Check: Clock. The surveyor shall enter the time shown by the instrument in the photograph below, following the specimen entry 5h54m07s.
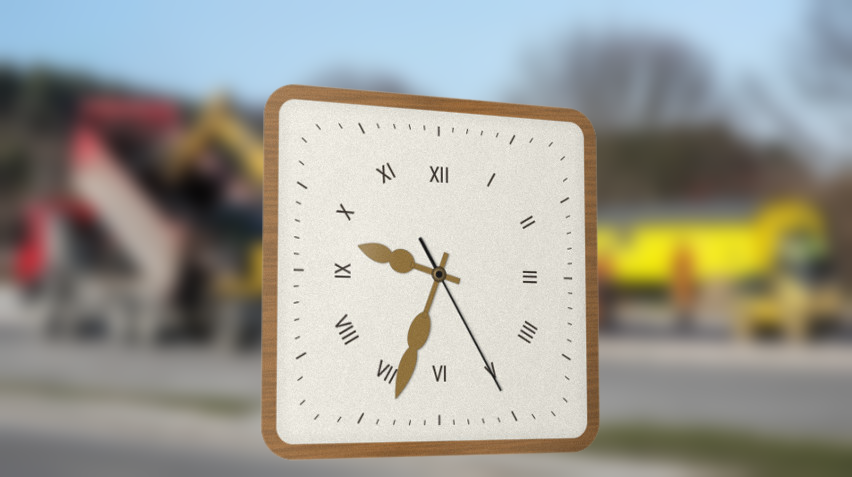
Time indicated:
9h33m25s
